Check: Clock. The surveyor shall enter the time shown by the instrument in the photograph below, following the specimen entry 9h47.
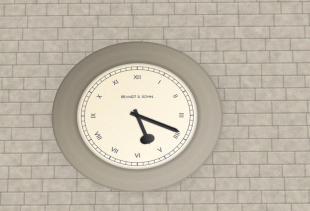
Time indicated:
5h19
